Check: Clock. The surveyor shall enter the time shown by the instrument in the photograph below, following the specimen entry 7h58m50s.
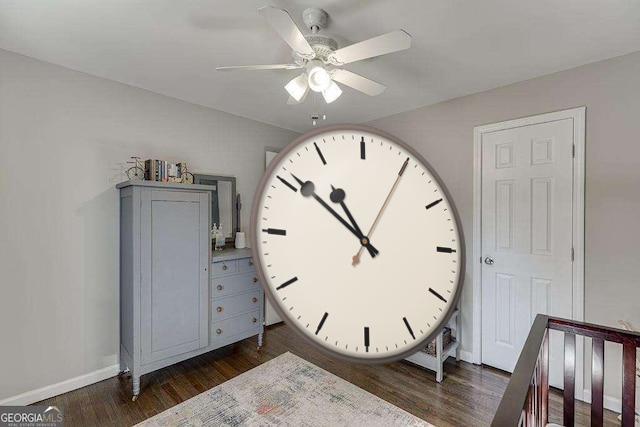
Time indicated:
10h51m05s
